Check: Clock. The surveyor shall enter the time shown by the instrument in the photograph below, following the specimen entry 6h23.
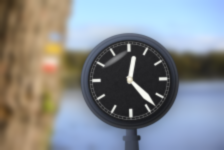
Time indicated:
12h23
